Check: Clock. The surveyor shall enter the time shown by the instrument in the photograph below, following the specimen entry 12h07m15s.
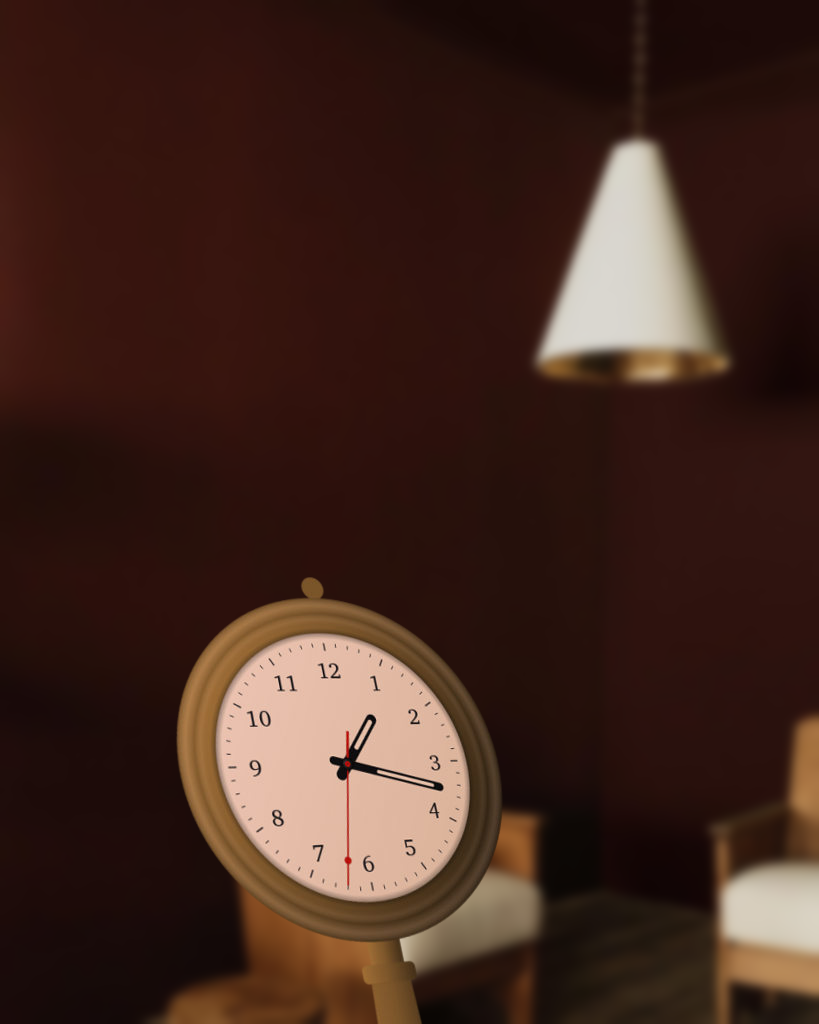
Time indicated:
1h17m32s
